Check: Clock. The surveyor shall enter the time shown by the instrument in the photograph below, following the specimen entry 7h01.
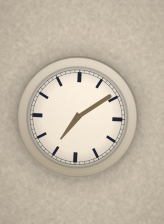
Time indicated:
7h09
